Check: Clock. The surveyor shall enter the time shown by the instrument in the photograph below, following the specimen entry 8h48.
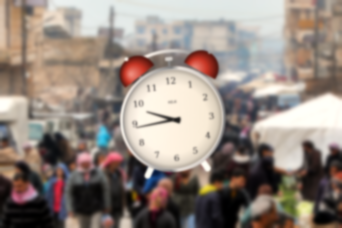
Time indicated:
9h44
